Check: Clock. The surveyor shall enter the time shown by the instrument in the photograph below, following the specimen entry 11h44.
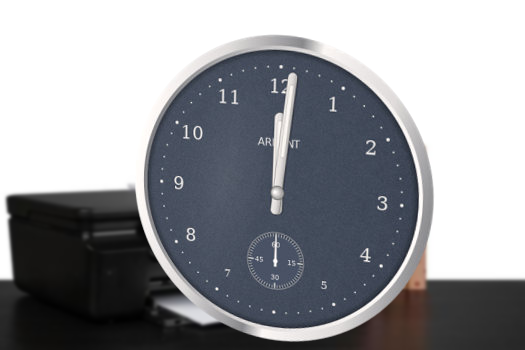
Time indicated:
12h01
